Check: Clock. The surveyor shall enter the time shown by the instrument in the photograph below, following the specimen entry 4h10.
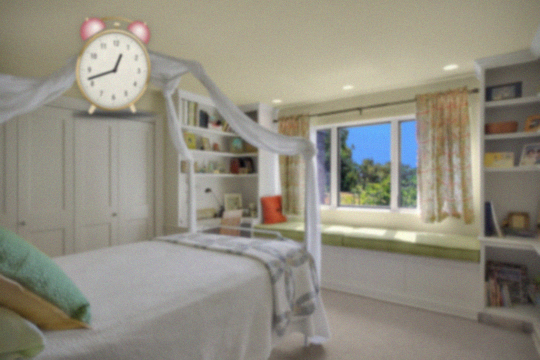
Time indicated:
12h42
